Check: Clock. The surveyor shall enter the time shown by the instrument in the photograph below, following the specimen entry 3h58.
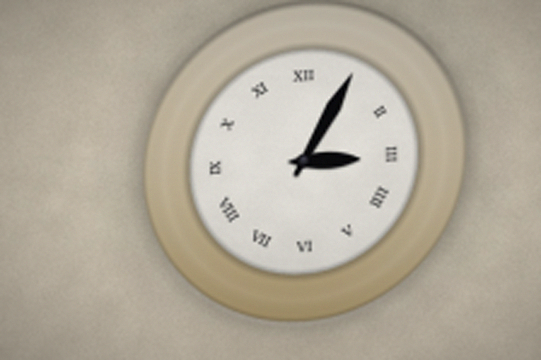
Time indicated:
3h05
